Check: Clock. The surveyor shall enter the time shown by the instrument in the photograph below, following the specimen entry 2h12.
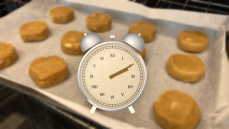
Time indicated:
2h10
